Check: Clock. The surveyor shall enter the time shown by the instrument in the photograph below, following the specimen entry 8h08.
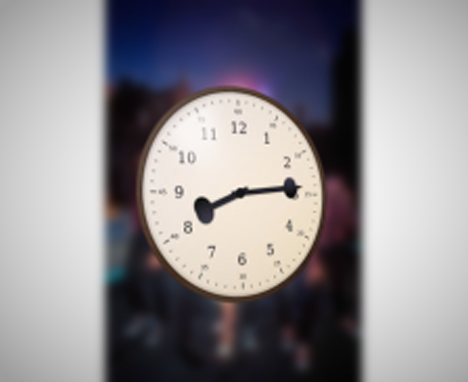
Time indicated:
8h14
